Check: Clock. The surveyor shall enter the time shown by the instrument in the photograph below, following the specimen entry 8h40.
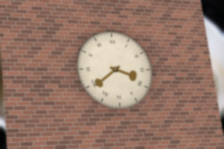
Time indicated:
3h39
